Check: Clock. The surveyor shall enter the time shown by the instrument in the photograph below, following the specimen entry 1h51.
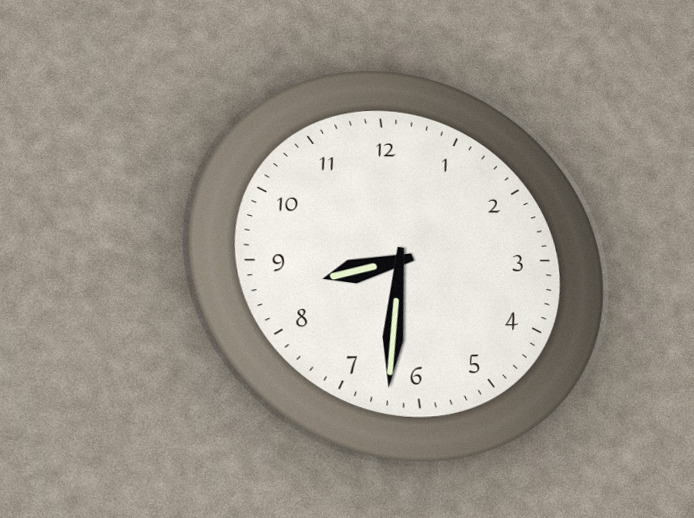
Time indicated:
8h32
